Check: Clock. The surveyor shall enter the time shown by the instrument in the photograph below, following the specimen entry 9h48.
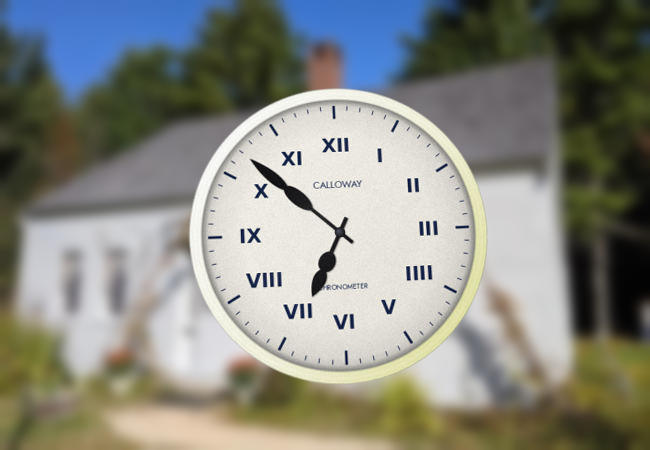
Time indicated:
6h52
